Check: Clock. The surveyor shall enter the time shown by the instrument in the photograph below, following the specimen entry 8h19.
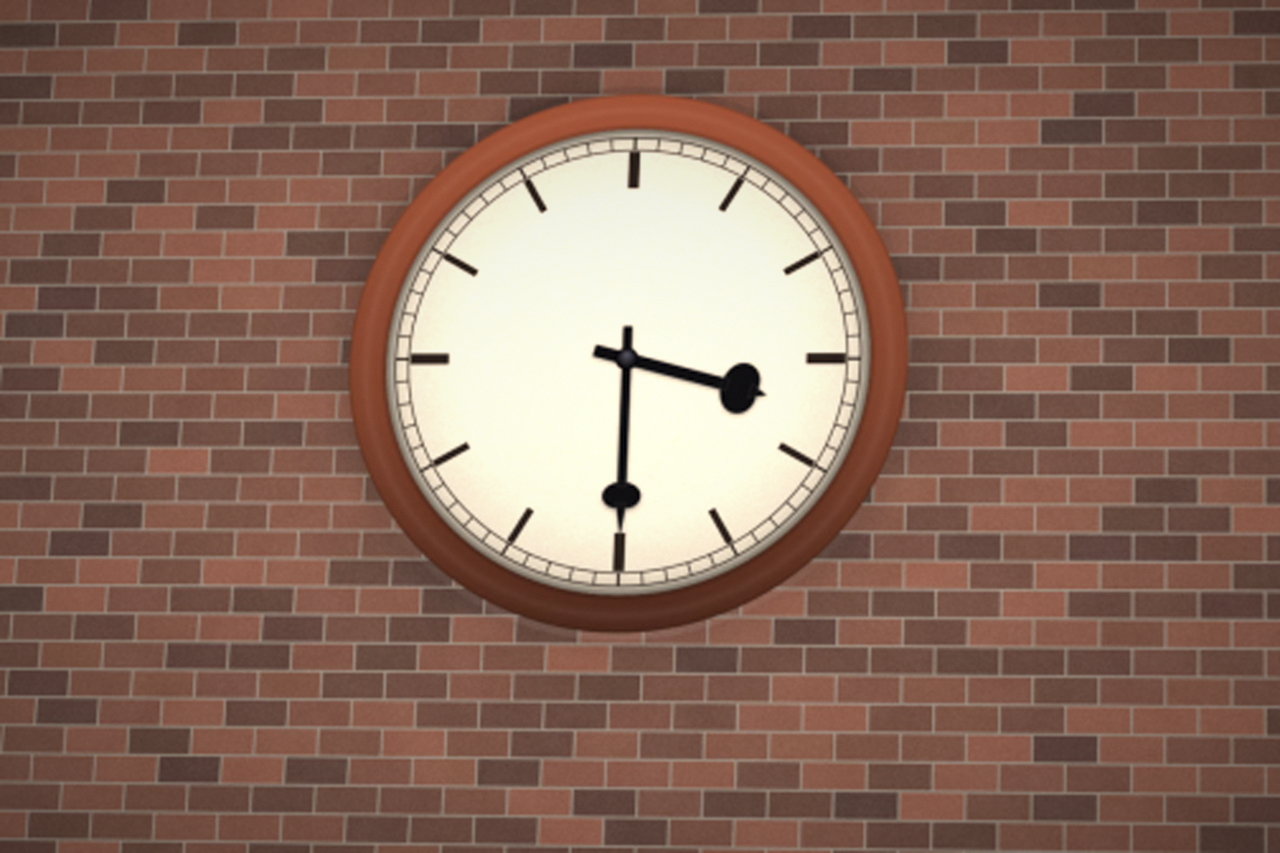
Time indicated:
3h30
